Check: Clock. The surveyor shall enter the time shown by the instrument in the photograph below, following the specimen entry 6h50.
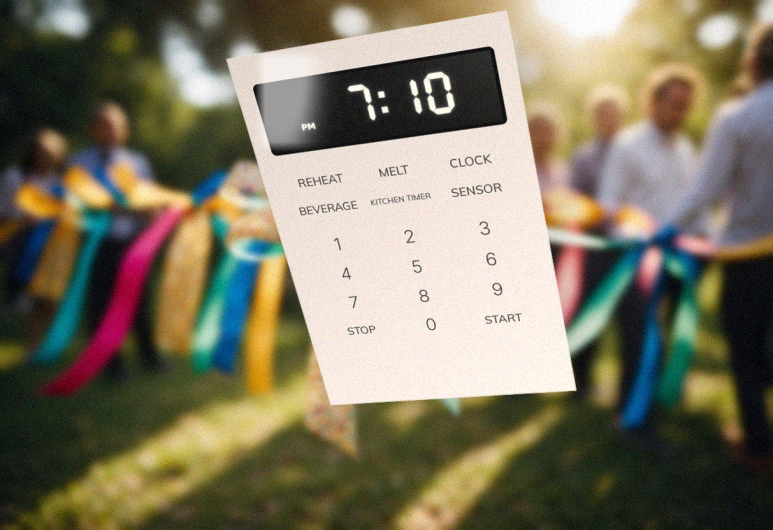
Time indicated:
7h10
